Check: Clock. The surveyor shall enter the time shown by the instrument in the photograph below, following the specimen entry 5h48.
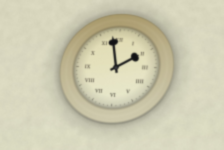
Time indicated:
1h58
